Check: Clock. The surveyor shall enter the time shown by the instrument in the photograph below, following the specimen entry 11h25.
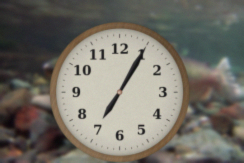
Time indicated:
7h05
